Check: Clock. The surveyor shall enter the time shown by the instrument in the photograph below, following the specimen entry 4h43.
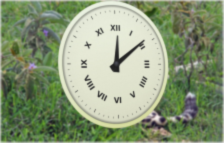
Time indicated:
12h09
